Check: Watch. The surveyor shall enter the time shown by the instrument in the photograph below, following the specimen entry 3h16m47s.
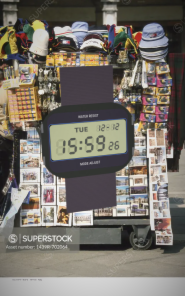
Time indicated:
15h59m26s
